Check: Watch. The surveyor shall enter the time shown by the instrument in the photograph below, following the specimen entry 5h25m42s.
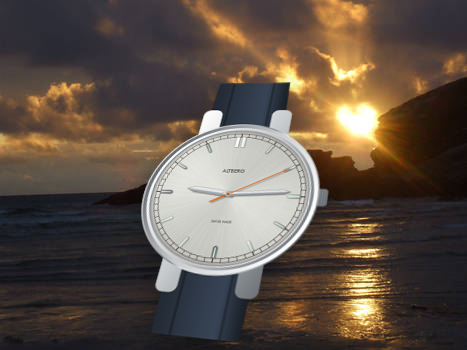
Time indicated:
9h14m10s
